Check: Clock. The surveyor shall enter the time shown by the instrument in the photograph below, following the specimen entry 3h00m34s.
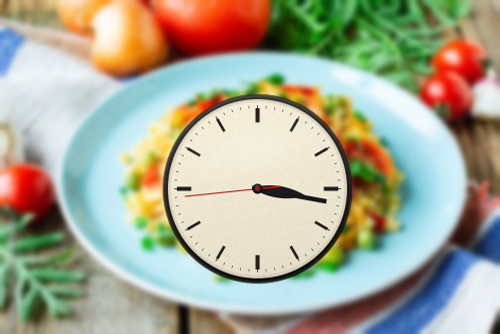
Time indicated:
3h16m44s
